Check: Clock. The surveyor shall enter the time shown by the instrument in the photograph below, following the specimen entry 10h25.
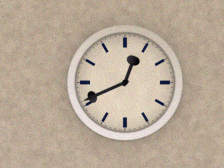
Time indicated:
12h41
